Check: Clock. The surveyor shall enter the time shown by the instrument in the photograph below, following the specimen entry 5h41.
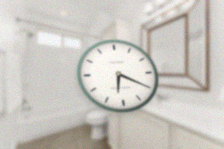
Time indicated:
6h20
